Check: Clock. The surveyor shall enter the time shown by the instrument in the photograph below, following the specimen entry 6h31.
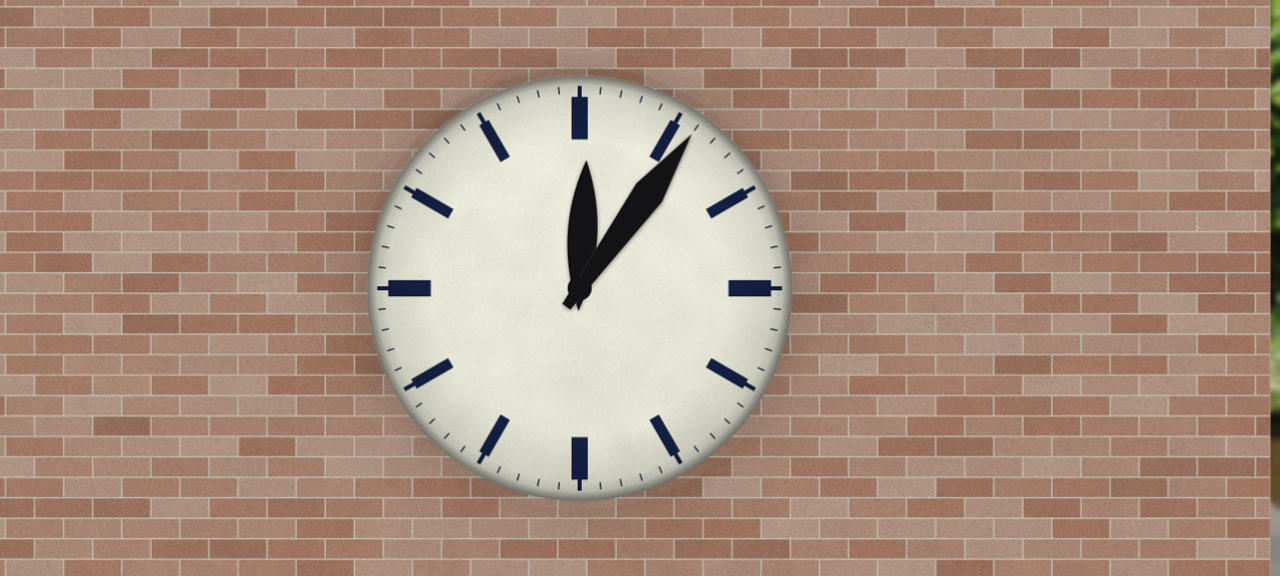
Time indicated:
12h06
